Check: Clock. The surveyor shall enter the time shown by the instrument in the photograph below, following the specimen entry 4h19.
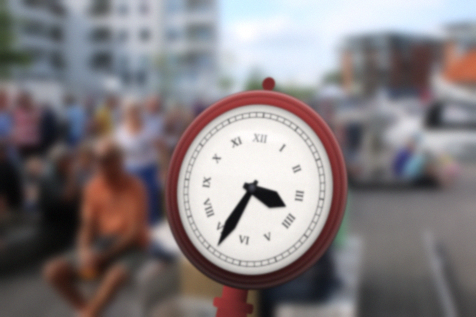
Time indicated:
3h34
